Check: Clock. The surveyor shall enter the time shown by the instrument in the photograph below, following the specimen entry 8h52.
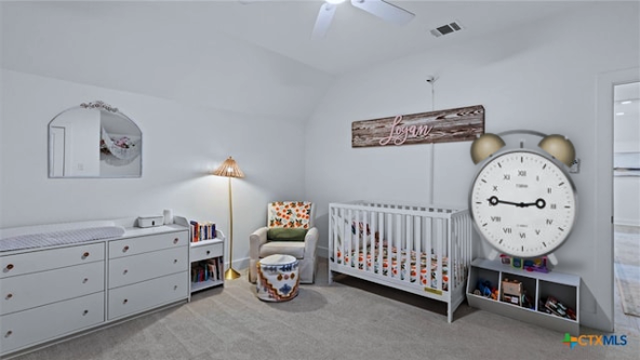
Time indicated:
2h46
